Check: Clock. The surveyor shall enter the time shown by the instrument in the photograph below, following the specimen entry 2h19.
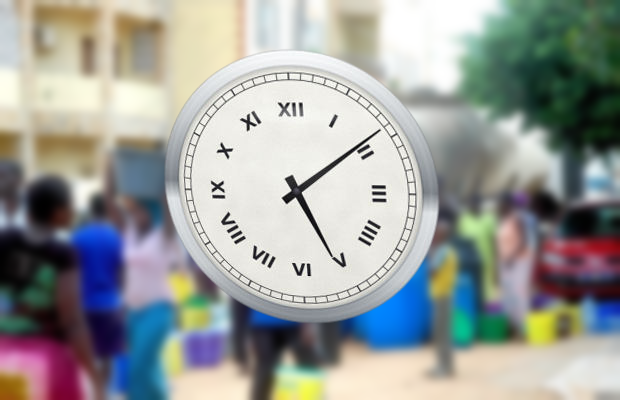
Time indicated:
5h09
